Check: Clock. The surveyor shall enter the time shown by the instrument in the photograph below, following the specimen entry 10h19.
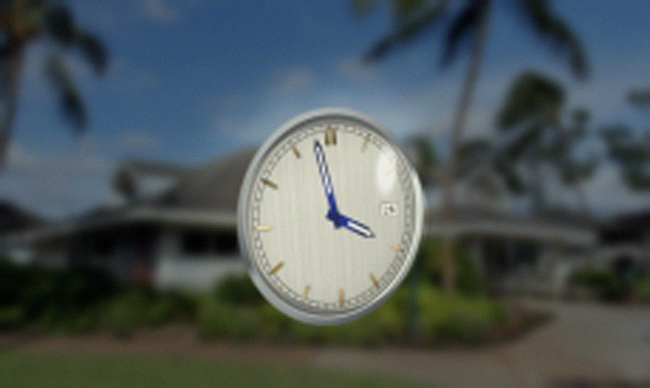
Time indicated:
3h58
